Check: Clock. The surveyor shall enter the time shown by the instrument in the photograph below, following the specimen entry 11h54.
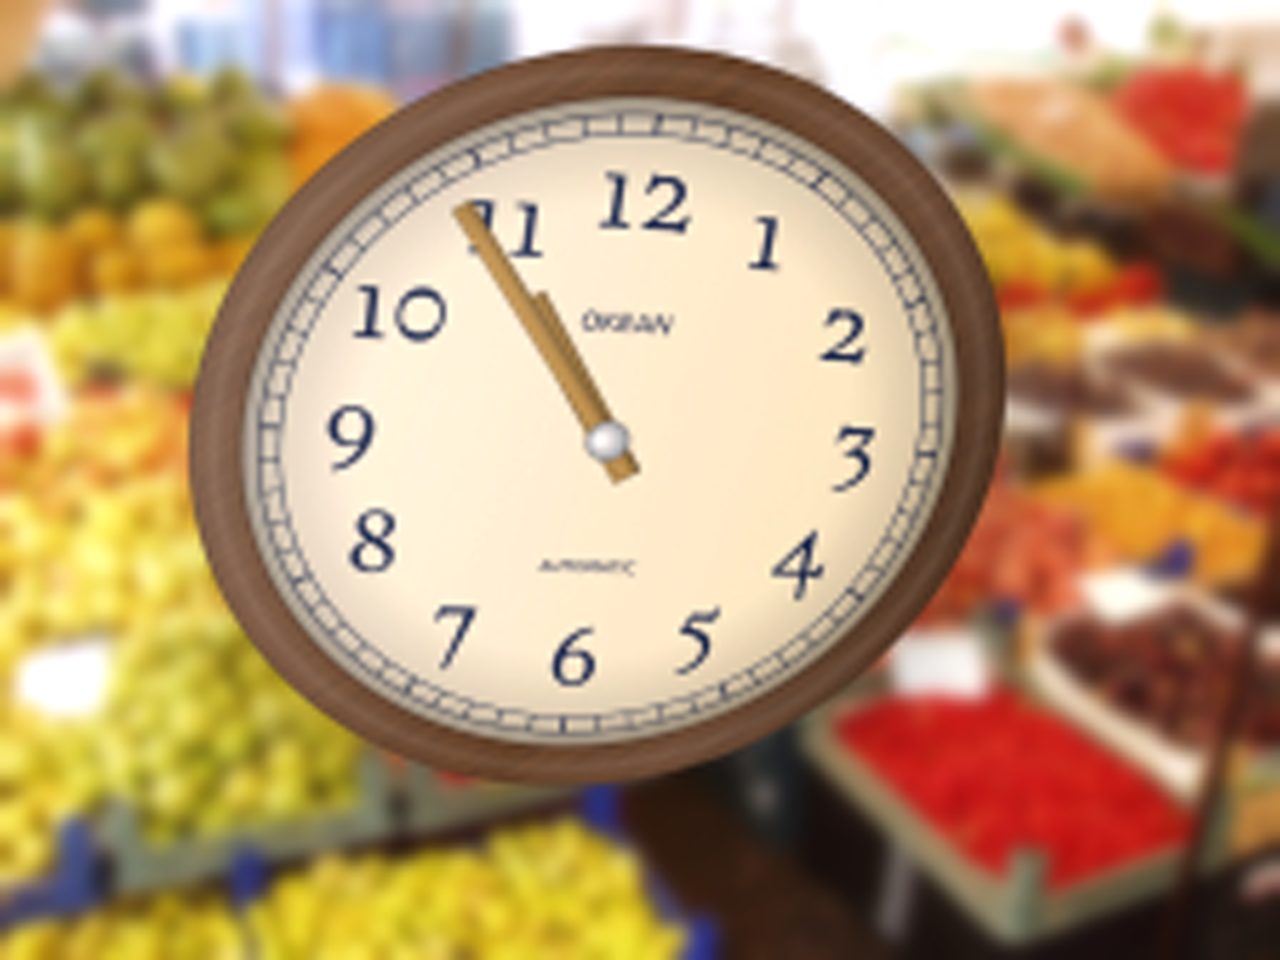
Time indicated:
10h54
